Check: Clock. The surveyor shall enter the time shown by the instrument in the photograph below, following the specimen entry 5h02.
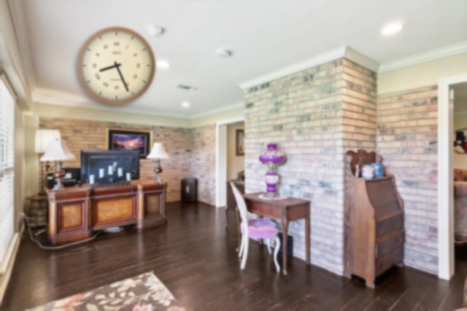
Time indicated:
8h26
